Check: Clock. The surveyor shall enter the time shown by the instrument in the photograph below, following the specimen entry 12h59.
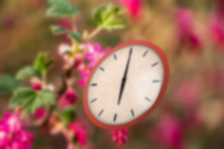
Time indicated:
6h00
